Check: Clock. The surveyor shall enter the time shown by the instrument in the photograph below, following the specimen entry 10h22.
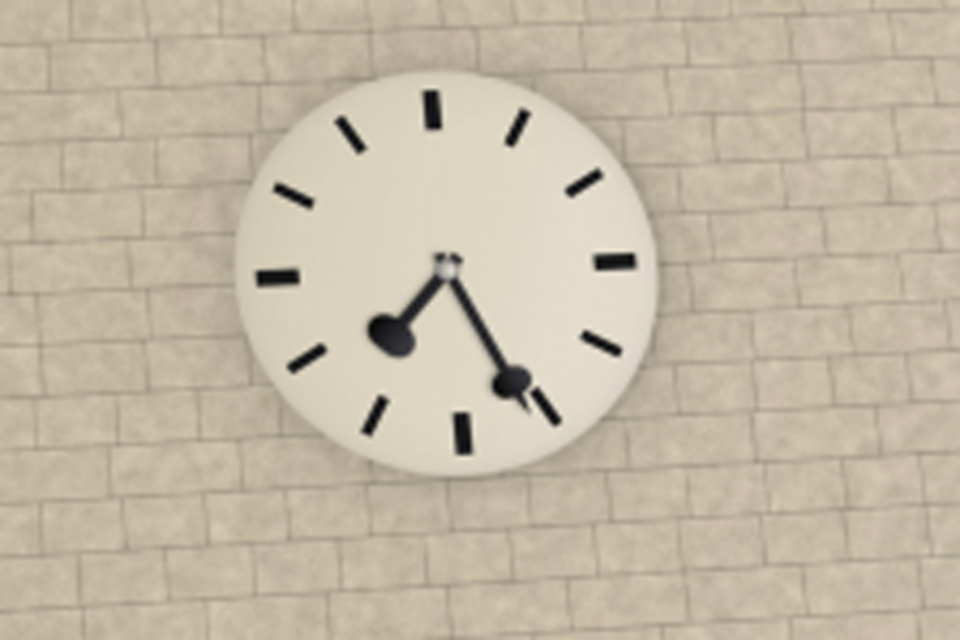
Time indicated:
7h26
